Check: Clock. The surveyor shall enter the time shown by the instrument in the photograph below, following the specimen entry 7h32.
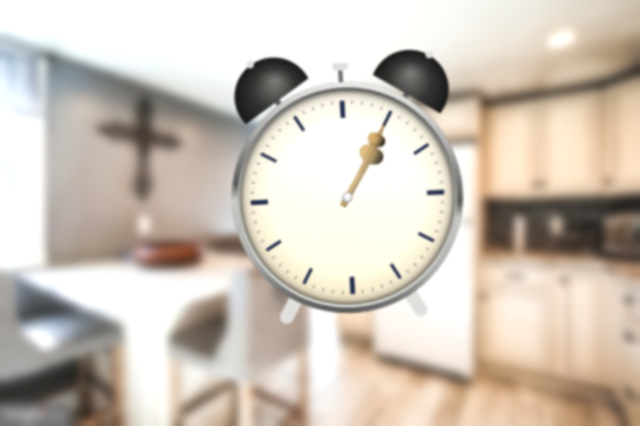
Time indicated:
1h05
